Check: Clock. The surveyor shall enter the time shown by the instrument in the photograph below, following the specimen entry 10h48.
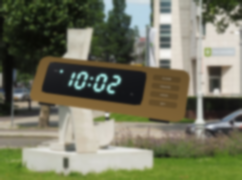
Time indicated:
10h02
